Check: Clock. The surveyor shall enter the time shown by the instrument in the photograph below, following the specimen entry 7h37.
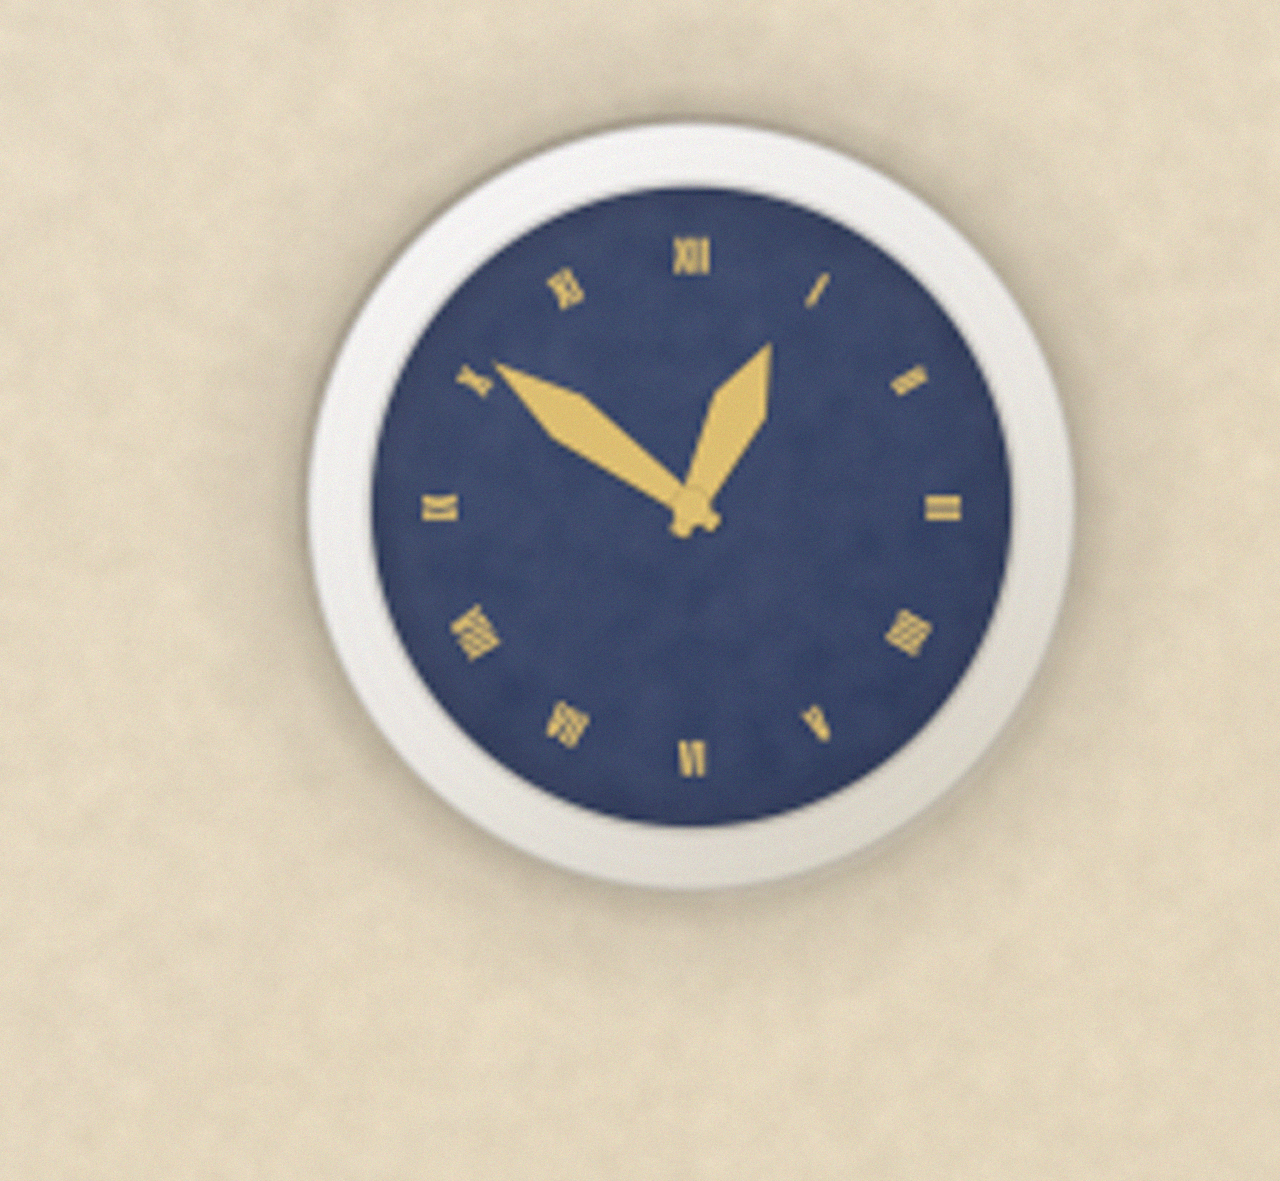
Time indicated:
12h51
